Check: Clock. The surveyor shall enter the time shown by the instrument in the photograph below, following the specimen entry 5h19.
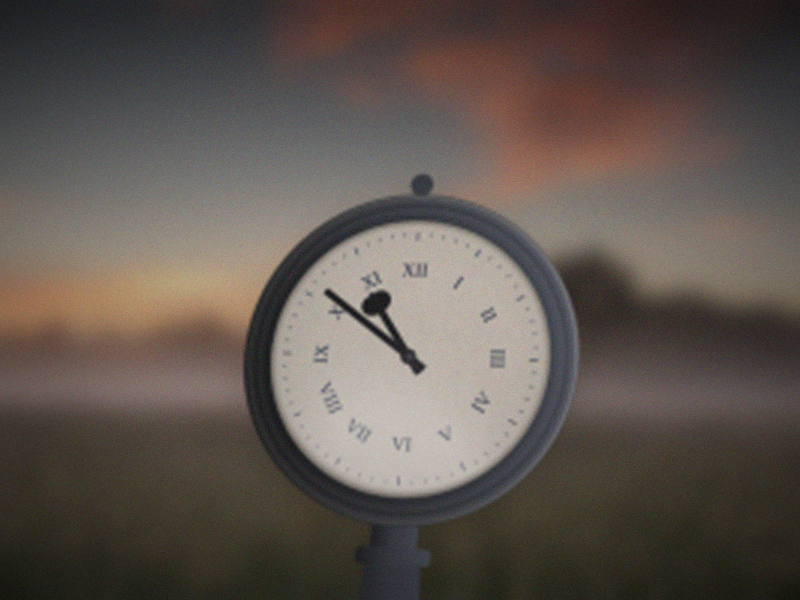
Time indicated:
10h51
